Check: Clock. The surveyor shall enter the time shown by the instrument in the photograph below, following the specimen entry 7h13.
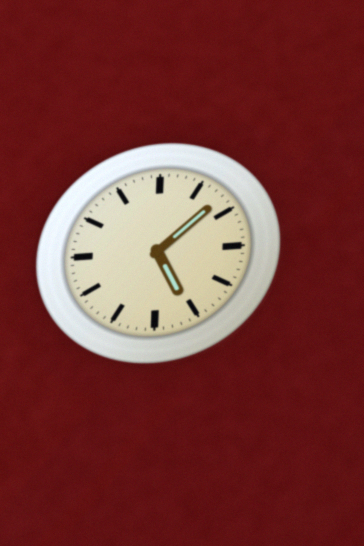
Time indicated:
5h08
